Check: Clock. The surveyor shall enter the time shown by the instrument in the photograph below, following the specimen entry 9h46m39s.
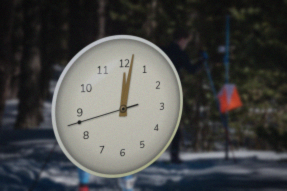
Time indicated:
12h01m43s
